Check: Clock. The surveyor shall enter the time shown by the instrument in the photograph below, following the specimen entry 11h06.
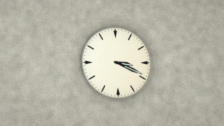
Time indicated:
3h19
